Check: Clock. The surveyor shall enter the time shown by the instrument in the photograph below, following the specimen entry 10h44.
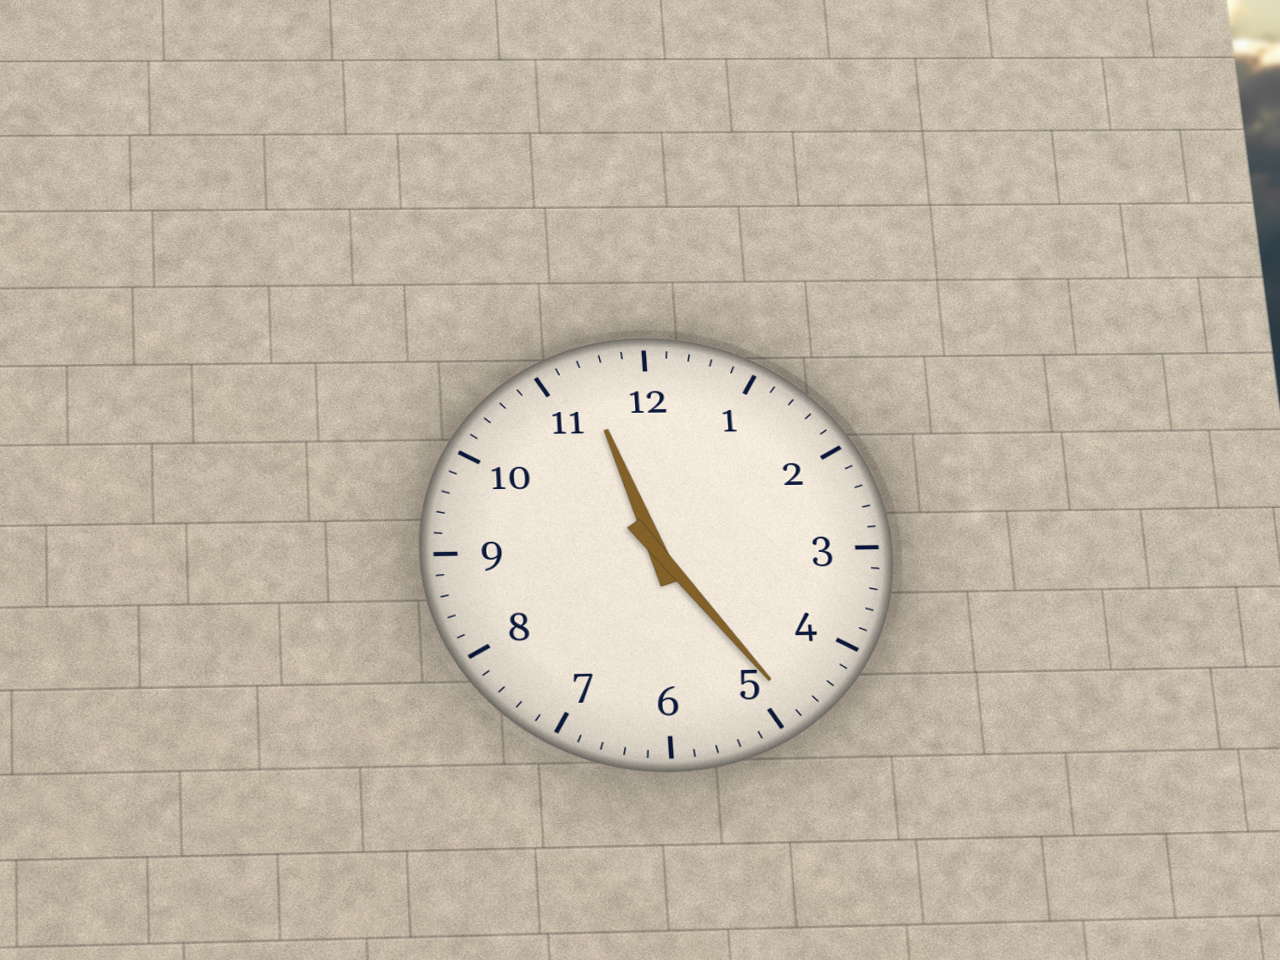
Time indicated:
11h24
